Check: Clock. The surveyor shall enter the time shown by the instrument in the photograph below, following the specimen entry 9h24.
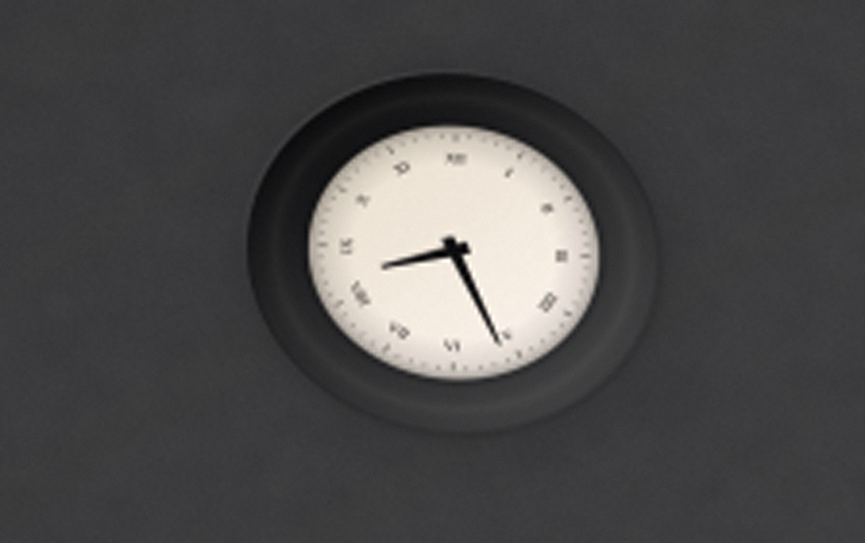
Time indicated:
8h26
